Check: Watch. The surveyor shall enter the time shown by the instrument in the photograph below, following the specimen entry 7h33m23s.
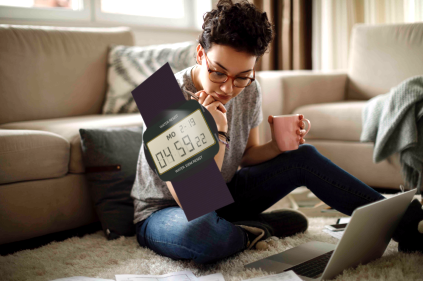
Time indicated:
4h59m22s
